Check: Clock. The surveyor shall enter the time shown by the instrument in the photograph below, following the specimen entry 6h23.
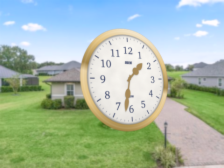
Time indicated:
1h32
